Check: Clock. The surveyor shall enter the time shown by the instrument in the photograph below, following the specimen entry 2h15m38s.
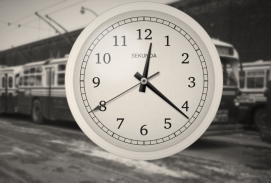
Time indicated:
12h21m40s
